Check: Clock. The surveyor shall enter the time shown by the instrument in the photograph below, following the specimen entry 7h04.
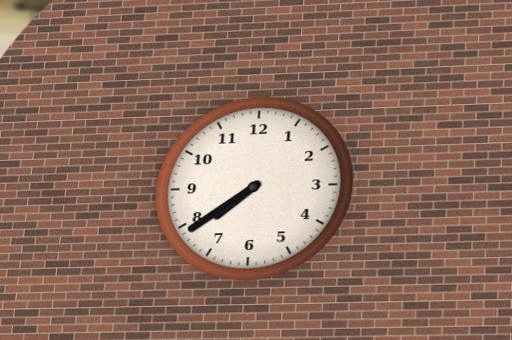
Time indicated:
7h39
